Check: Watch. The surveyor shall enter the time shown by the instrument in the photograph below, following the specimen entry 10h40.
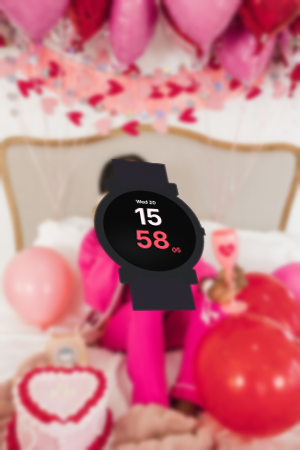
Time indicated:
15h58
